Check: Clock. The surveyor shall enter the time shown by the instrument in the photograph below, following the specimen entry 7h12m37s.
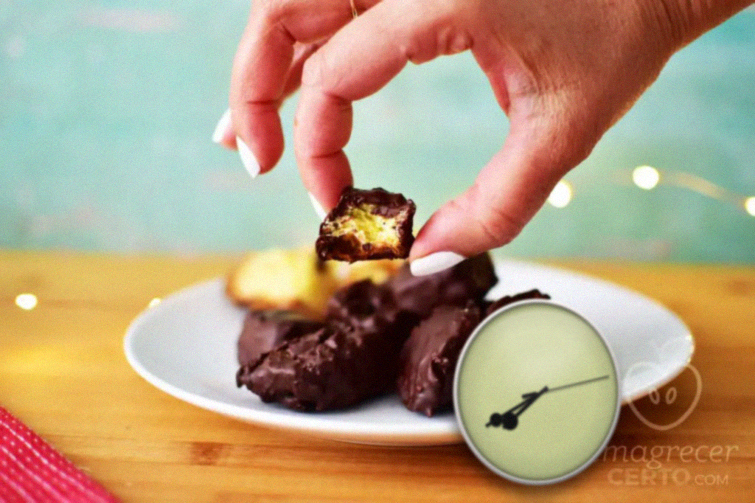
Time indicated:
7h40m13s
